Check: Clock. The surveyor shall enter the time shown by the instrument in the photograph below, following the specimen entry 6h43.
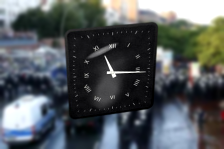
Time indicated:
11h16
